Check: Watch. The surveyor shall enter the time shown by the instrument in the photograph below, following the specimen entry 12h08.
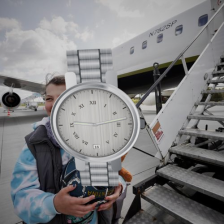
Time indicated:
9h13
